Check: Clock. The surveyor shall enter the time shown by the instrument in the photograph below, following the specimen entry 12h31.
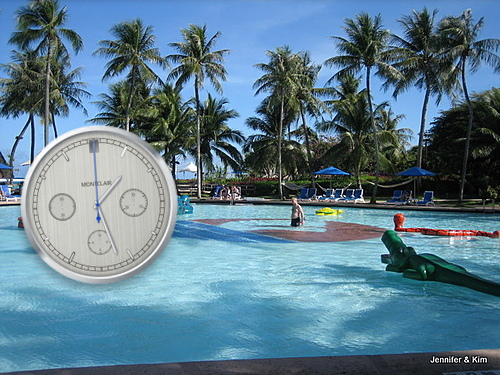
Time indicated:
1h27
